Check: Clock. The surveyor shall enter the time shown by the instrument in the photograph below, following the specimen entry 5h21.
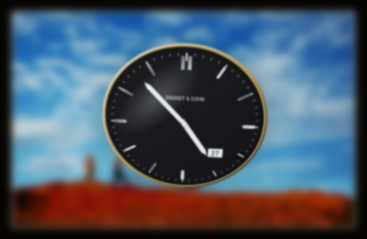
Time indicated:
4h53
